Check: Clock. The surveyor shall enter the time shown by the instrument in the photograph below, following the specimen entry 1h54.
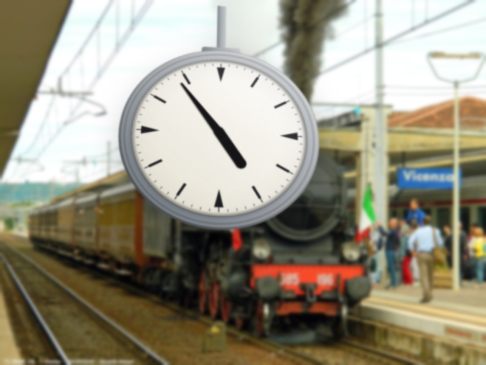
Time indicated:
4h54
